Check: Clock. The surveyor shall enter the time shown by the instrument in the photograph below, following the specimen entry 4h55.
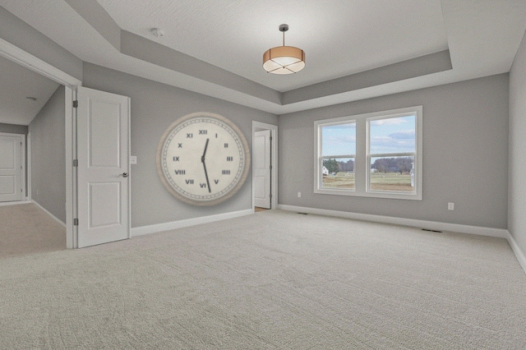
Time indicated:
12h28
